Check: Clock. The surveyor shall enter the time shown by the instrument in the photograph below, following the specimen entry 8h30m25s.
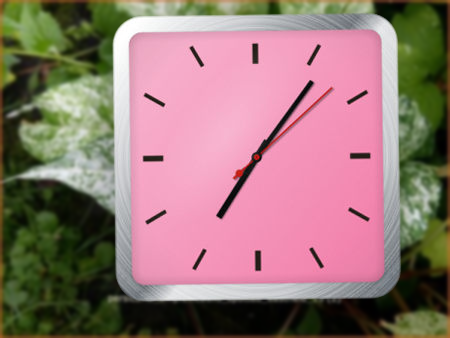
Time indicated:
7h06m08s
